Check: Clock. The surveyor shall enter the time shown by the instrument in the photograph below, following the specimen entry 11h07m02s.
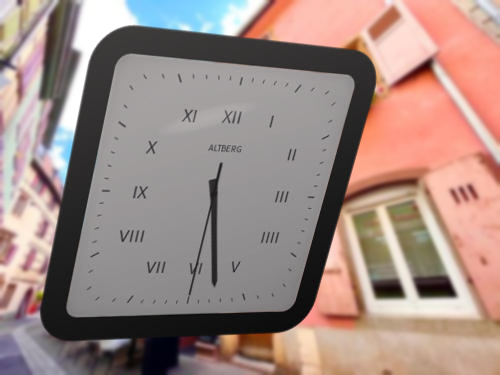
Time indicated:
5h27m30s
